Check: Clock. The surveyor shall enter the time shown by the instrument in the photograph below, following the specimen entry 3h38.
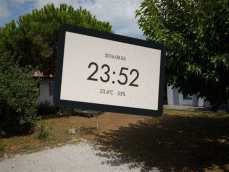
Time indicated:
23h52
